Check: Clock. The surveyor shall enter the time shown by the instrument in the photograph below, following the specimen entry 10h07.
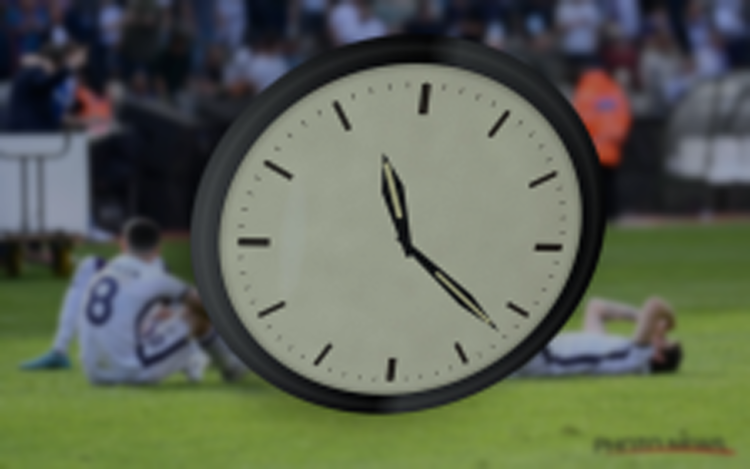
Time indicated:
11h22
